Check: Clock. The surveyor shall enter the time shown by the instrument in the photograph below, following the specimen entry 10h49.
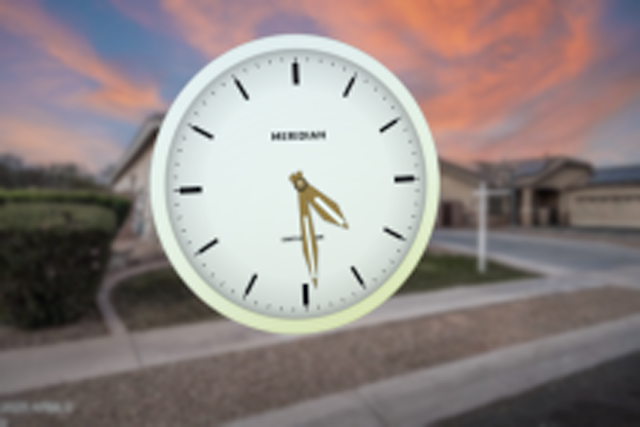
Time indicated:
4h29
